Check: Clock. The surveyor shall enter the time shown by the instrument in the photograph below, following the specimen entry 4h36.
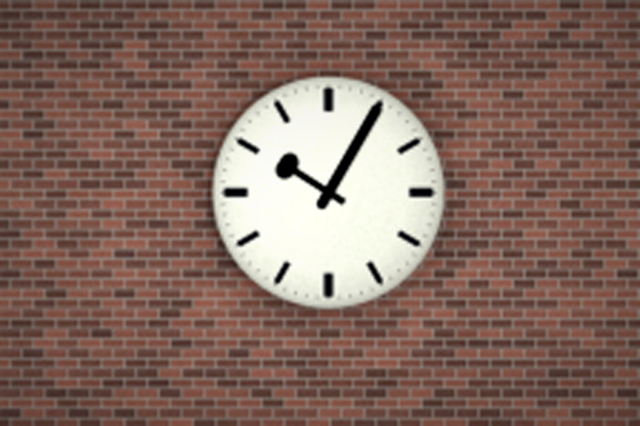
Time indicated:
10h05
